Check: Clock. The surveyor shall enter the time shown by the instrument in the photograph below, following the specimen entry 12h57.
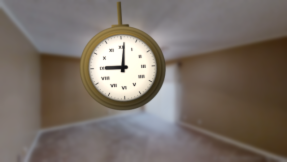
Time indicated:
9h01
